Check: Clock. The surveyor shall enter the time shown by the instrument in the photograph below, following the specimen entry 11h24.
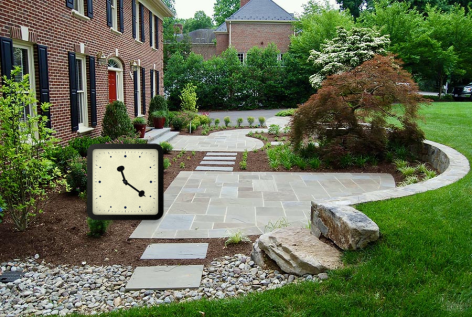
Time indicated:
11h21
